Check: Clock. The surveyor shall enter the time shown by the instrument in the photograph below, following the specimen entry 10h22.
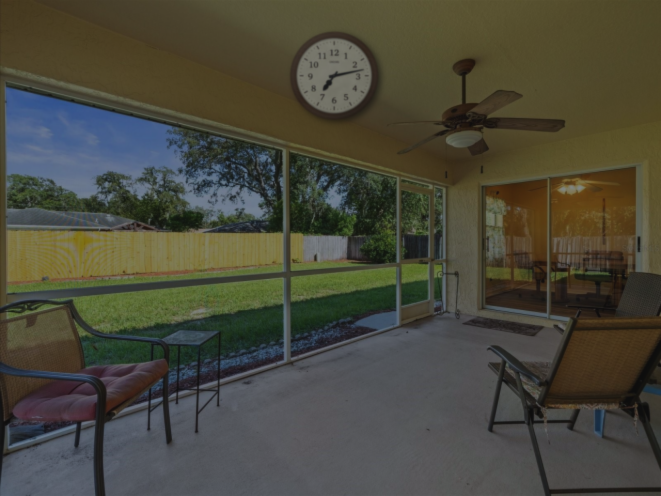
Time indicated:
7h13
